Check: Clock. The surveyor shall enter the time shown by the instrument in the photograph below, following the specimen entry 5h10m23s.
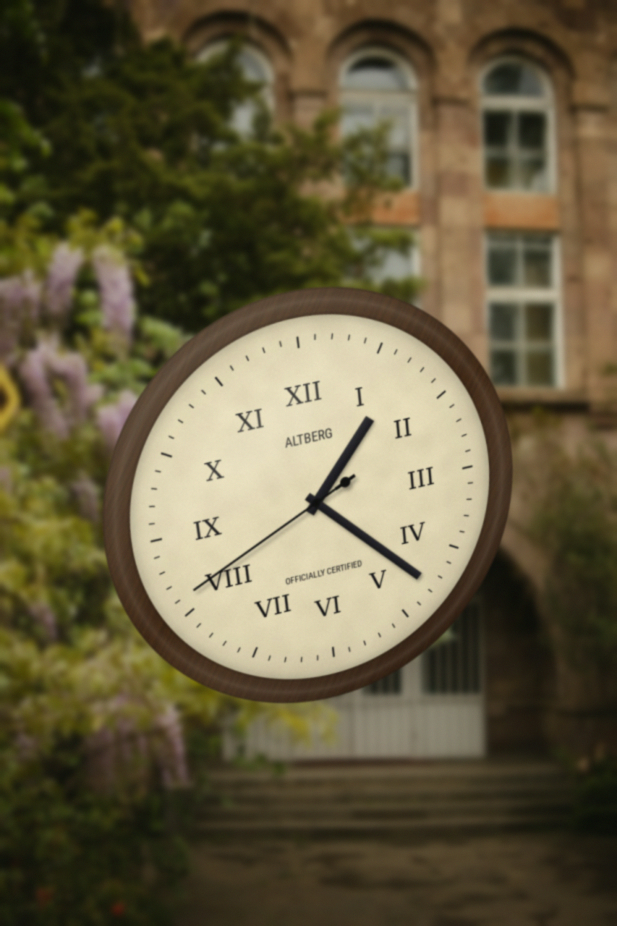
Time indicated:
1h22m41s
